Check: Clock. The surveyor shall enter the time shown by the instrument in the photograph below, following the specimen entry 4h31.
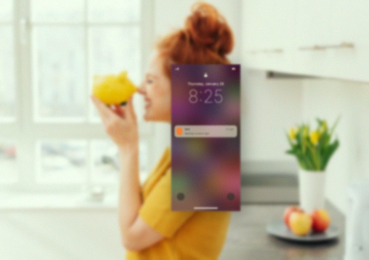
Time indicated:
8h25
